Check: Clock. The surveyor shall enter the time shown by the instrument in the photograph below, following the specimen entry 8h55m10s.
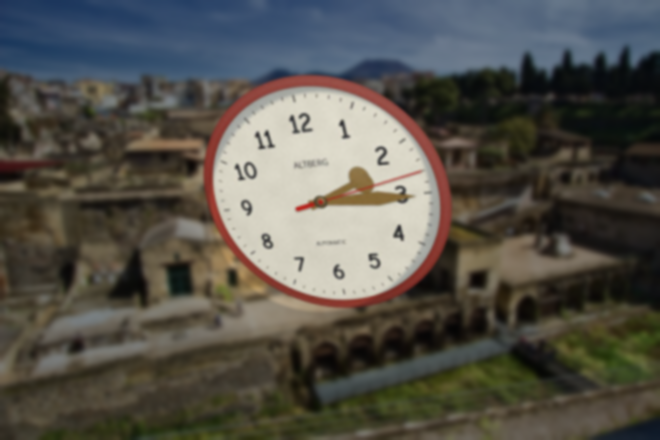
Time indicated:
2h15m13s
